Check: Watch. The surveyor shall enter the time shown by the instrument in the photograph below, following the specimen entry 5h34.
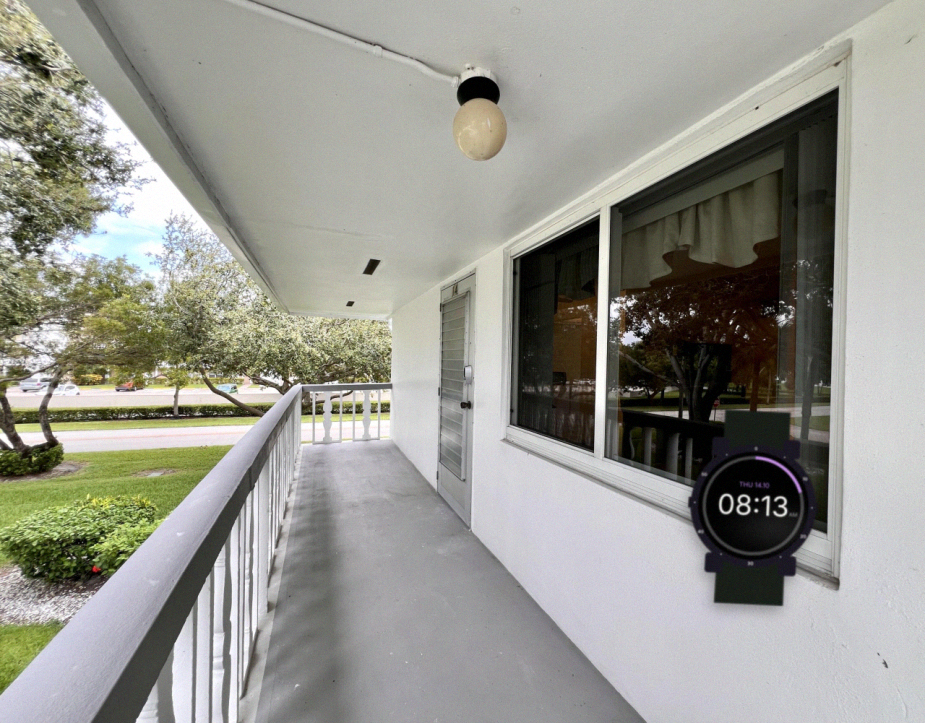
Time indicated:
8h13
